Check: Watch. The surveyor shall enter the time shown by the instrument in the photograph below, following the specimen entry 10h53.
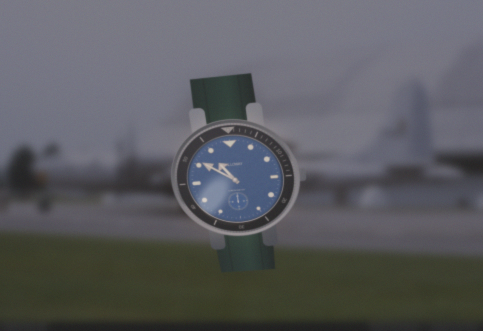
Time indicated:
10h51
